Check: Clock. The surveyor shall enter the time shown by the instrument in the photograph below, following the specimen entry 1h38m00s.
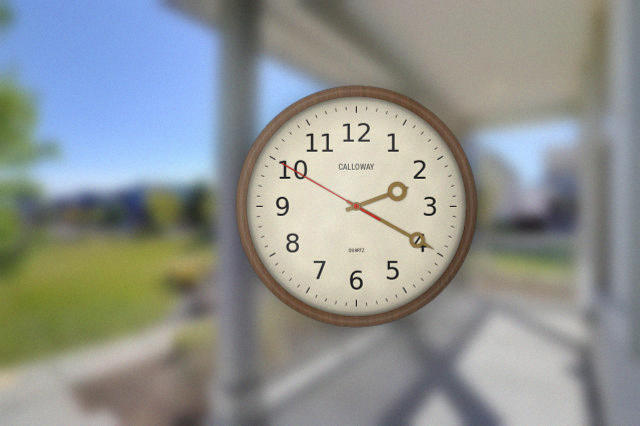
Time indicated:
2h19m50s
